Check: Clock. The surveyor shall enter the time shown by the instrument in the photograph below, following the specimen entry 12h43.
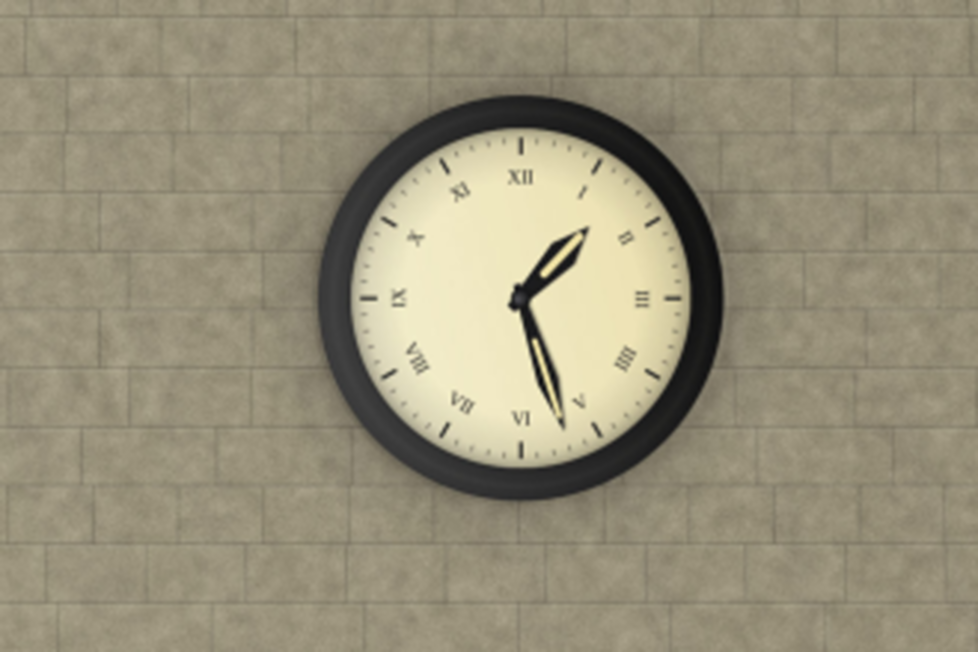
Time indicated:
1h27
